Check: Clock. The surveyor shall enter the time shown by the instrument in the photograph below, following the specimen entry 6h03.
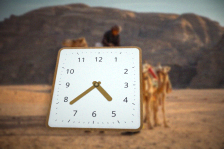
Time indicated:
4h38
